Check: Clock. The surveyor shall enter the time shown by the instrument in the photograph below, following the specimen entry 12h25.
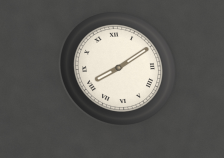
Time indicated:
8h10
